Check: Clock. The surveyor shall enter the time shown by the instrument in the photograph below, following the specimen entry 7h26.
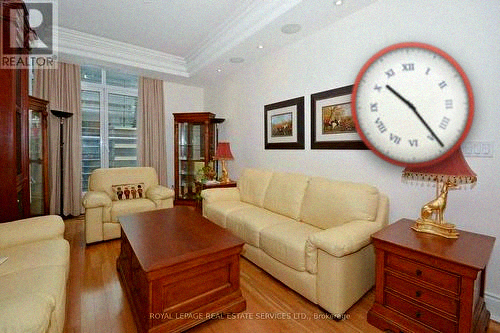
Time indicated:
10h24
